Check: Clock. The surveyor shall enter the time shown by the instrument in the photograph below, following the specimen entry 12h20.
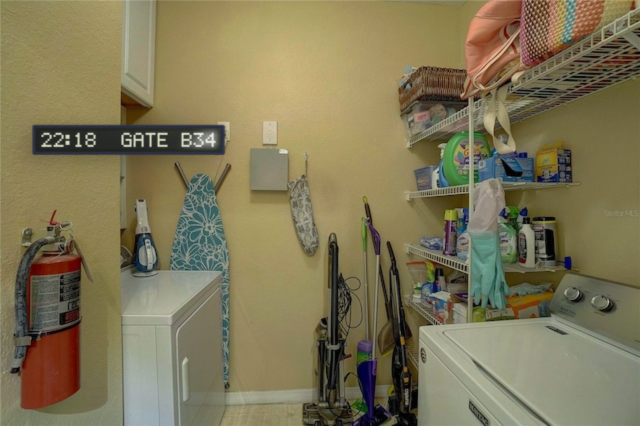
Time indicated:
22h18
